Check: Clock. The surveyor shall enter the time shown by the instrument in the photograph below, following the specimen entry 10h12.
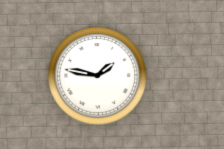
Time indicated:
1h47
